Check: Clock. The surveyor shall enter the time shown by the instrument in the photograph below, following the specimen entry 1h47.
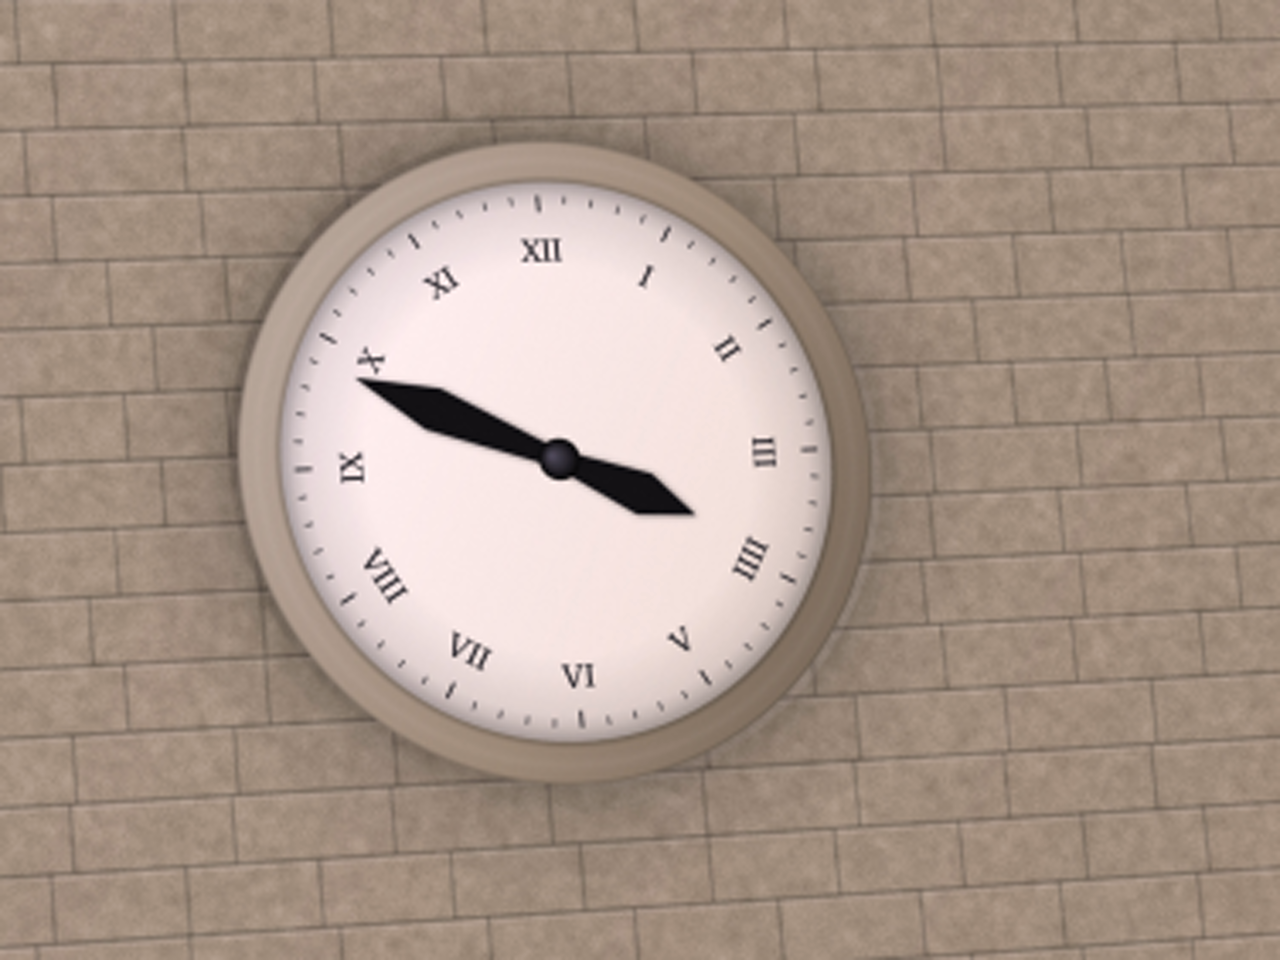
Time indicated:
3h49
